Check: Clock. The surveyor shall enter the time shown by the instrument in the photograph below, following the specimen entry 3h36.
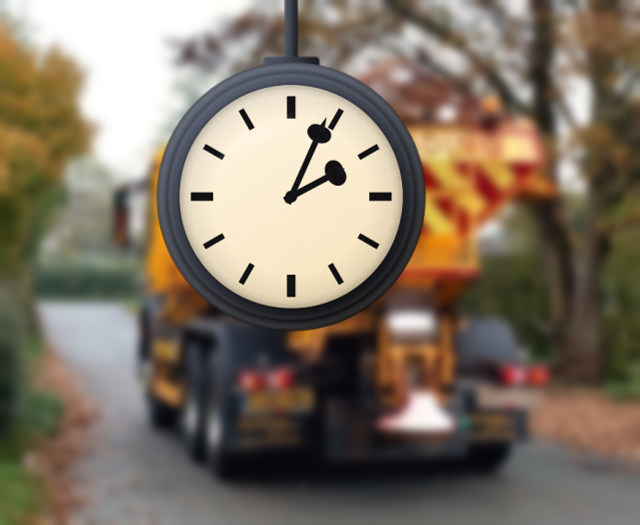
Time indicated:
2h04
